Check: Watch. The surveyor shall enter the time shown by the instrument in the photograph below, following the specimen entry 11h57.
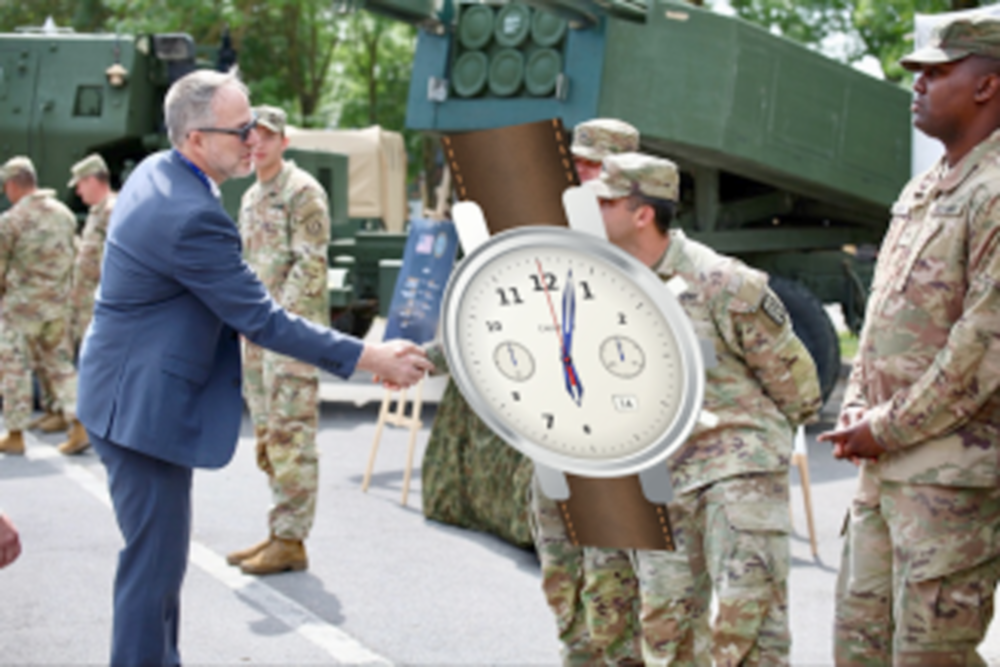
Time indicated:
6h03
